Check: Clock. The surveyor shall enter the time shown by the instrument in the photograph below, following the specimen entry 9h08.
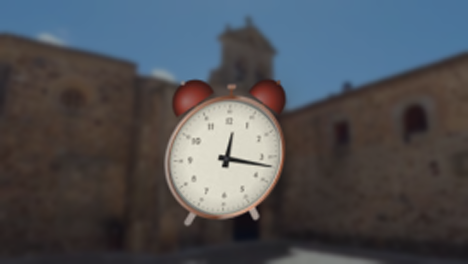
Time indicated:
12h17
